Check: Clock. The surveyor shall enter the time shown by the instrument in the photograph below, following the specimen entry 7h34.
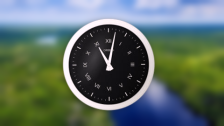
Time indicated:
11h02
